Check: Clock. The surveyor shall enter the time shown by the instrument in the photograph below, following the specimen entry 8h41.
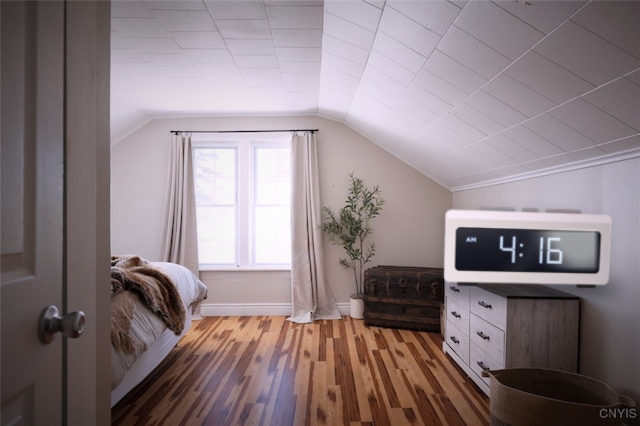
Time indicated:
4h16
